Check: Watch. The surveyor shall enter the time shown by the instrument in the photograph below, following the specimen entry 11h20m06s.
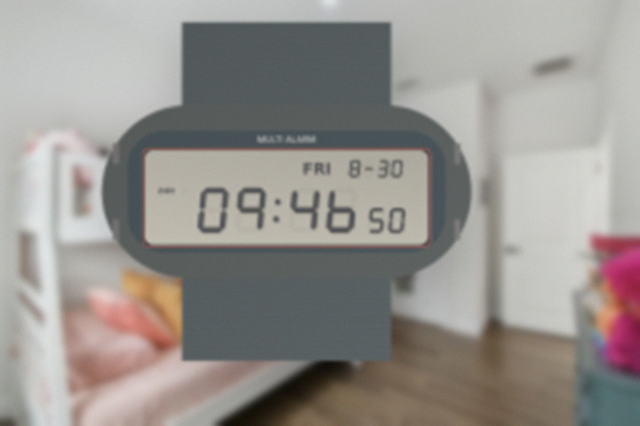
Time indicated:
9h46m50s
